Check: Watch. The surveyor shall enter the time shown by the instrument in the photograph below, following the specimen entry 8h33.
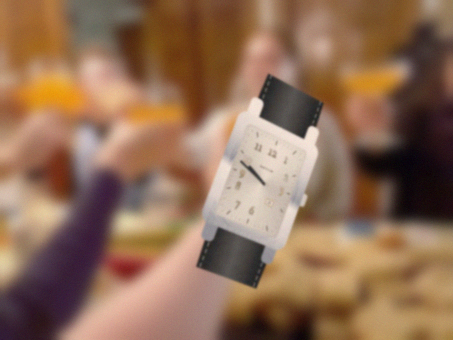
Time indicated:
9h48
